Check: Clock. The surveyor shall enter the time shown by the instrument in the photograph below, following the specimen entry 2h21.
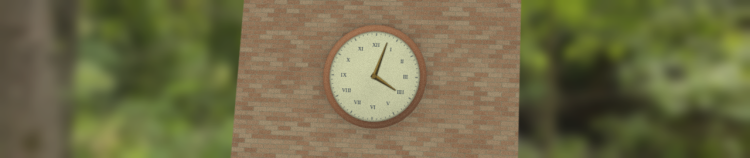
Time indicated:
4h03
